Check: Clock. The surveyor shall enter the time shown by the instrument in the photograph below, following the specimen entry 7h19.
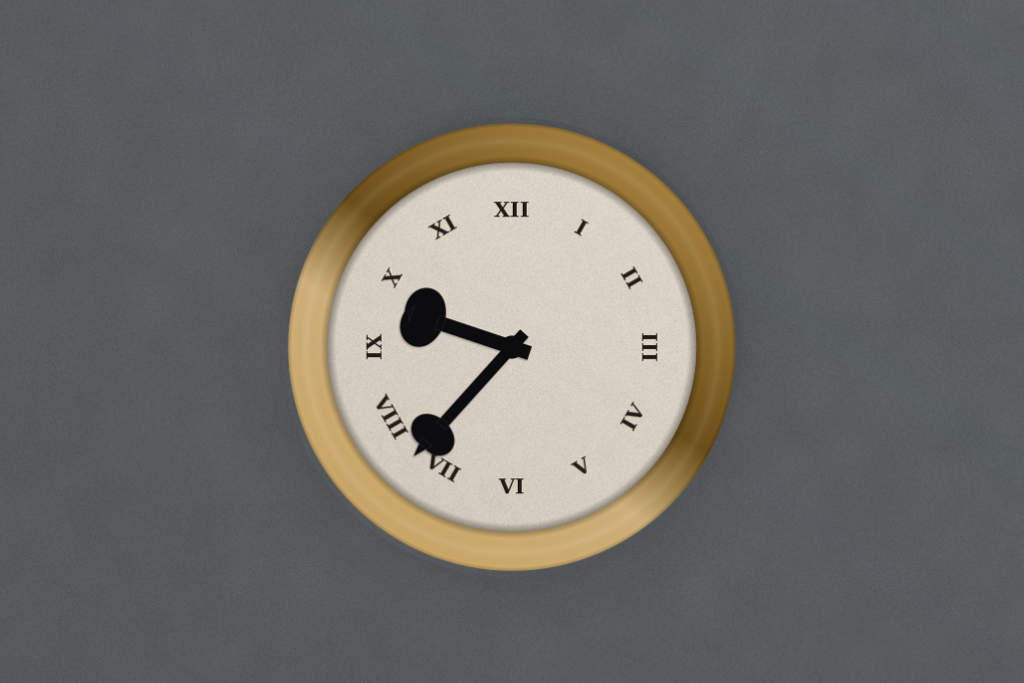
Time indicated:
9h37
